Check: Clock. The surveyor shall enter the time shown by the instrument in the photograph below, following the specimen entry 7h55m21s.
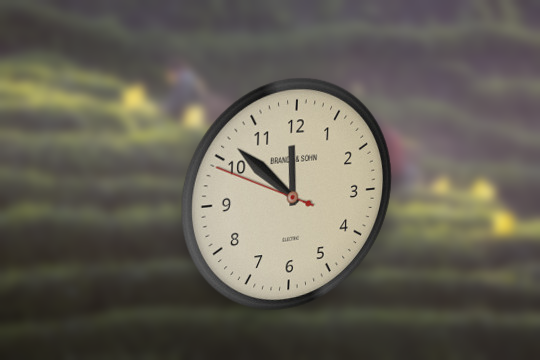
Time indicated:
11h51m49s
